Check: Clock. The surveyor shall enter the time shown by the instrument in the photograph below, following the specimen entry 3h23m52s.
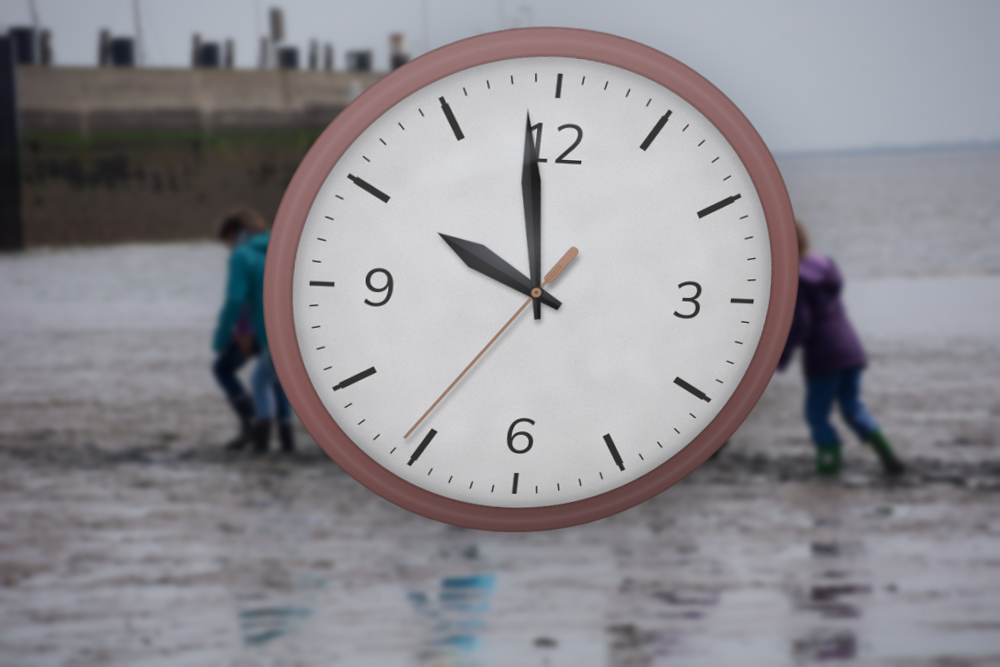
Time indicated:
9h58m36s
